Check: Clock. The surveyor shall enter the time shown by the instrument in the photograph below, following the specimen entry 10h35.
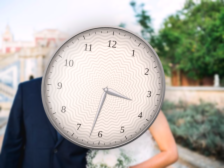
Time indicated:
3h32
